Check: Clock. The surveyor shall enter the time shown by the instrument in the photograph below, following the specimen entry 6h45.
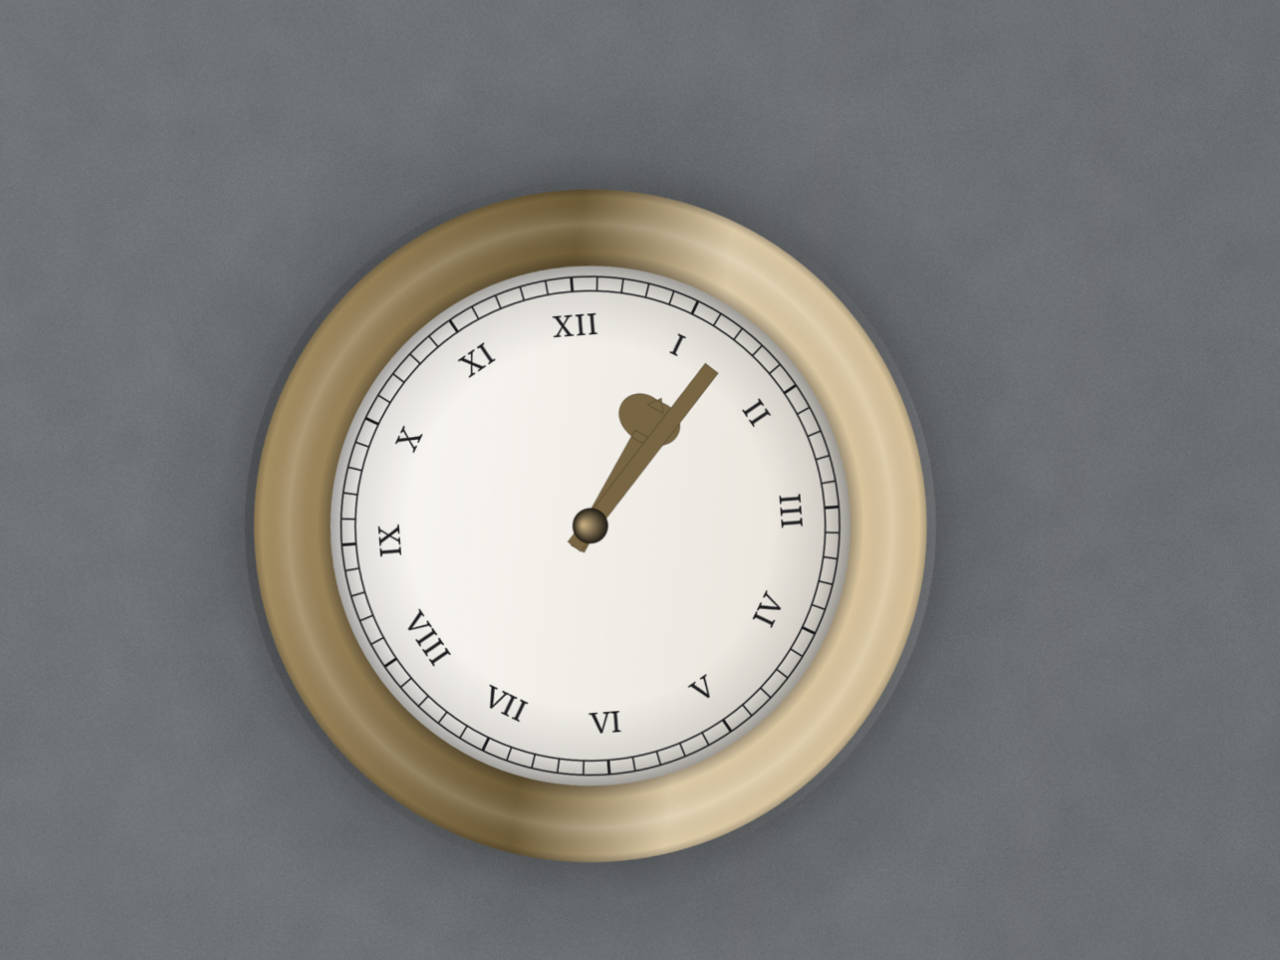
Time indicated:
1h07
